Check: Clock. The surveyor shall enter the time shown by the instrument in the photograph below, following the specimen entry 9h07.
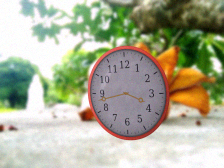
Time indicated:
3h43
